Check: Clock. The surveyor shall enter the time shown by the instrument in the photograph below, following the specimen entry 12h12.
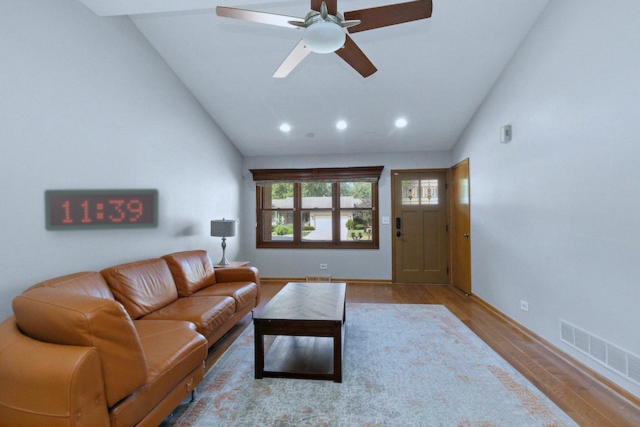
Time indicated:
11h39
